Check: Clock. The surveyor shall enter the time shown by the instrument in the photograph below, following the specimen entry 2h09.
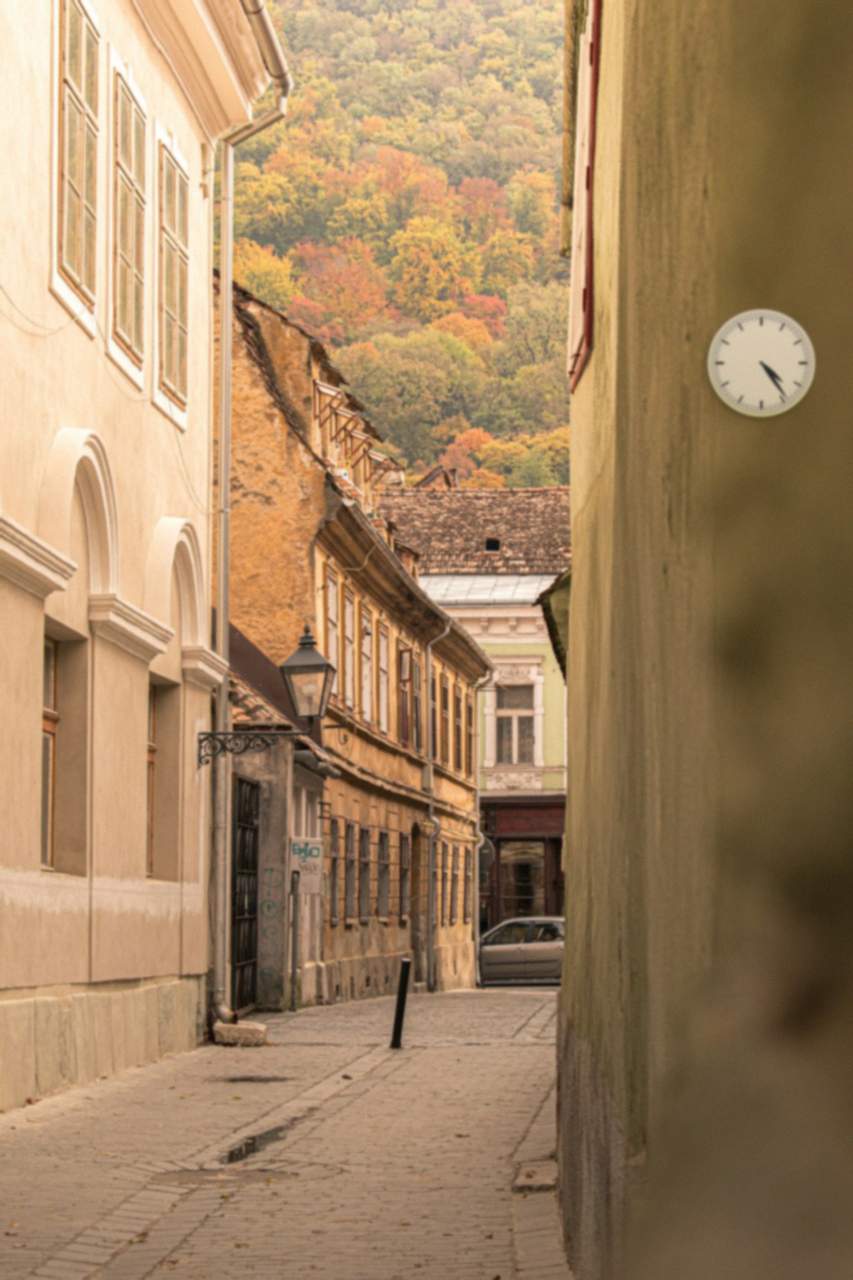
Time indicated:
4h24
